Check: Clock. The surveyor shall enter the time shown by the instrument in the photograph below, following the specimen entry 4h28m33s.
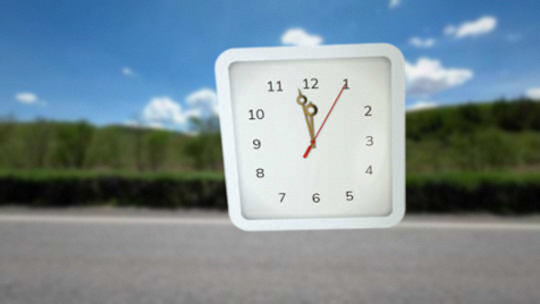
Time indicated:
11h58m05s
